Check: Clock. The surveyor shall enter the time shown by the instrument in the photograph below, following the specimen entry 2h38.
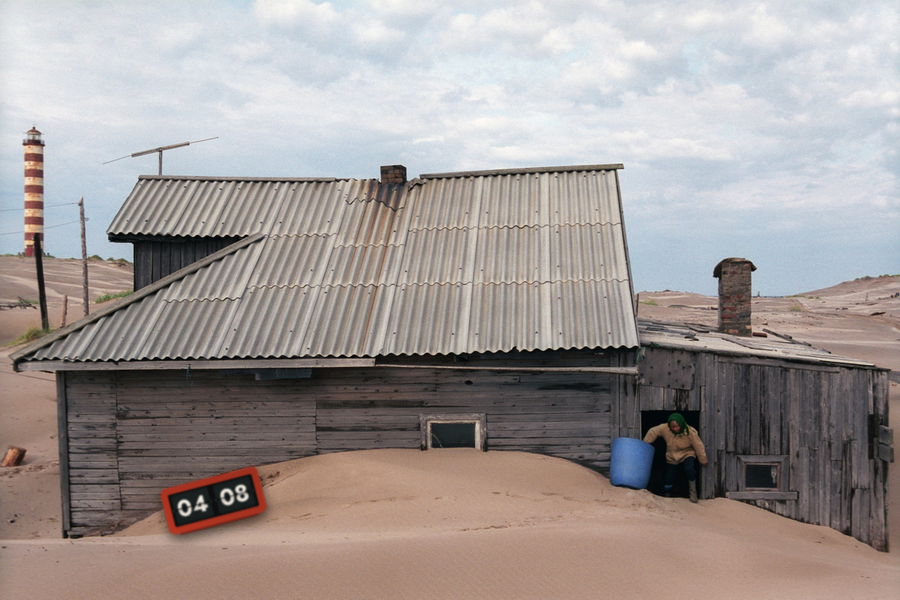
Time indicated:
4h08
